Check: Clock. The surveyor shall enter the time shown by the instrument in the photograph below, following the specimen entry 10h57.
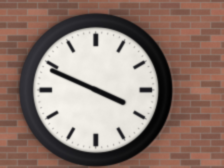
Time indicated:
3h49
